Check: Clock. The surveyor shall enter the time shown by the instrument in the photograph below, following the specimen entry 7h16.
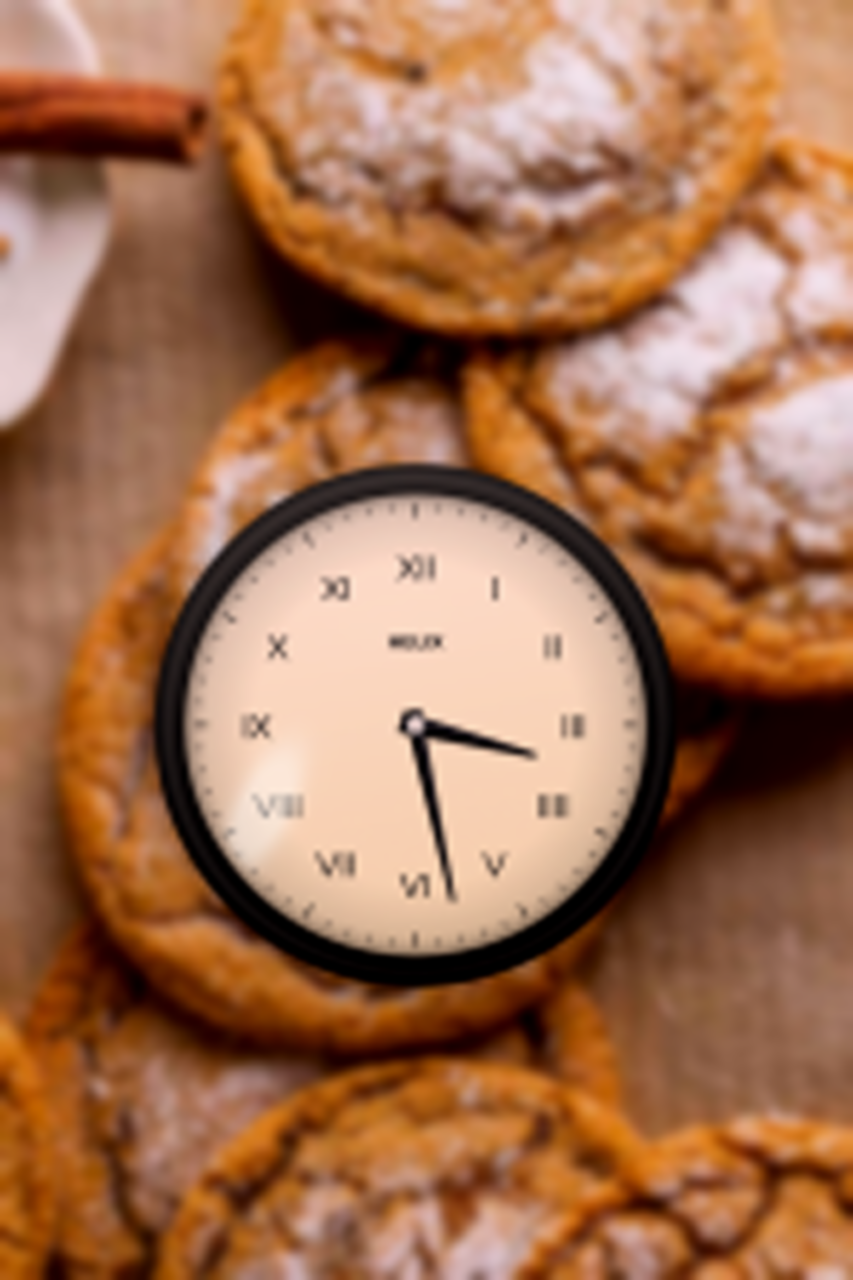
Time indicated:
3h28
